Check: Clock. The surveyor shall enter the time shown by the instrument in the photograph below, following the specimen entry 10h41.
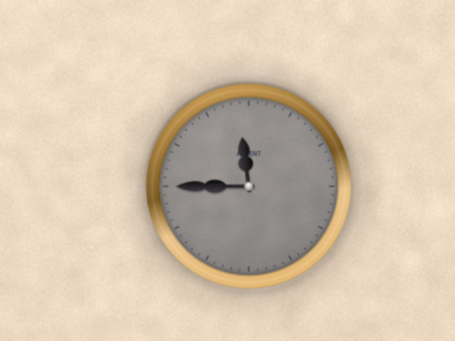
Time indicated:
11h45
